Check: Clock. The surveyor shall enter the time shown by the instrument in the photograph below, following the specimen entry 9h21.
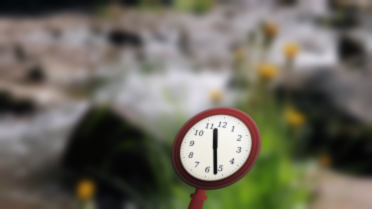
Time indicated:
11h27
